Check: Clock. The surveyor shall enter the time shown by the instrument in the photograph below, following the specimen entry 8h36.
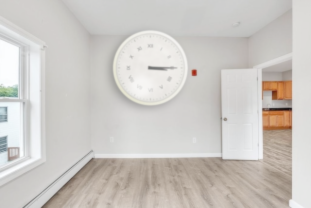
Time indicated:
3h15
